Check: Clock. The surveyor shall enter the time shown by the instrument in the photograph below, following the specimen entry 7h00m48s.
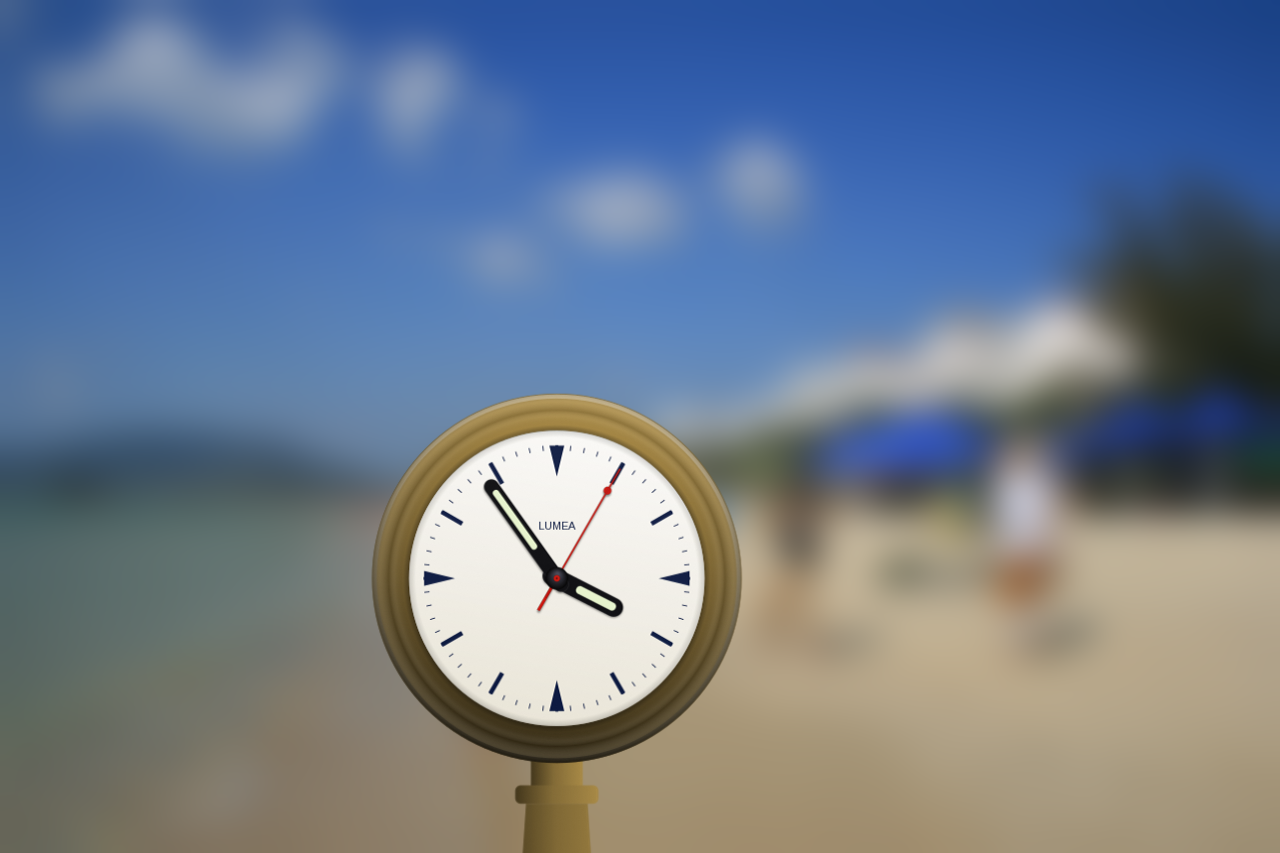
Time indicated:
3h54m05s
